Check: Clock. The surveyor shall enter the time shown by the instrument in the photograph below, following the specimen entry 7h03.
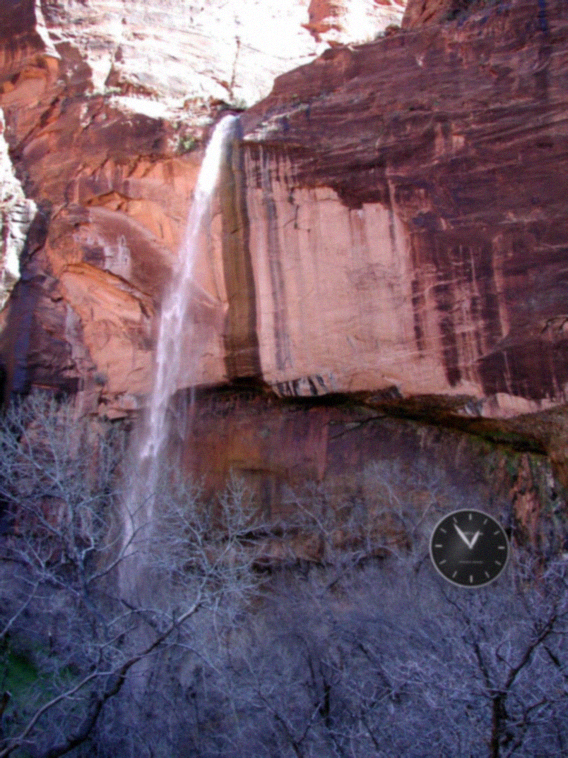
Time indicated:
12h54
